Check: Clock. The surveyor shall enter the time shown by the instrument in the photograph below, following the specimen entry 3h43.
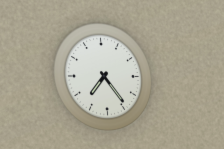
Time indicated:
7h24
